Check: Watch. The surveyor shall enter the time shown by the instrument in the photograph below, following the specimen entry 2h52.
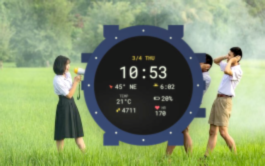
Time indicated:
10h53
